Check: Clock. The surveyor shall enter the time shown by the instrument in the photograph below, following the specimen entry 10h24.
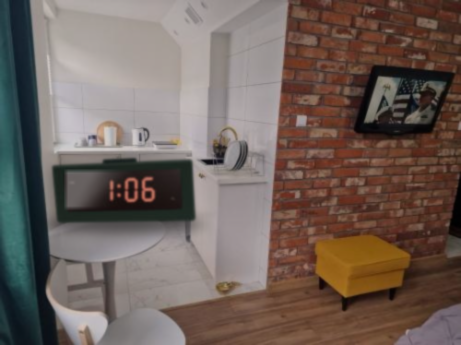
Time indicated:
1h06
